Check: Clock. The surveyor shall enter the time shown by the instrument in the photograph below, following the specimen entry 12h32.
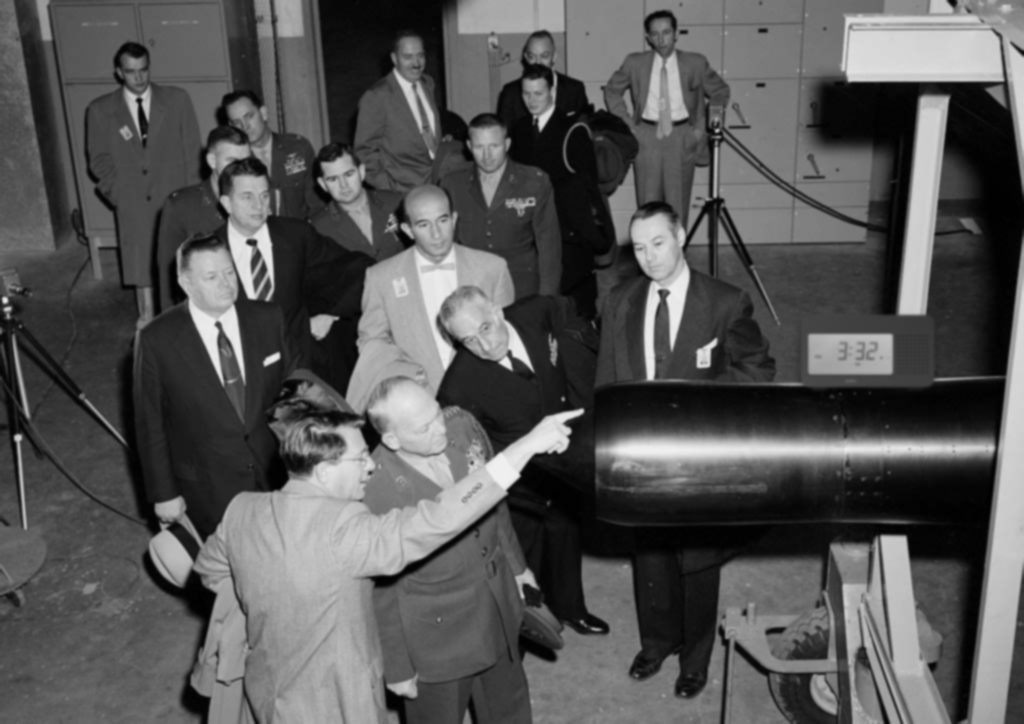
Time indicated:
3h32
